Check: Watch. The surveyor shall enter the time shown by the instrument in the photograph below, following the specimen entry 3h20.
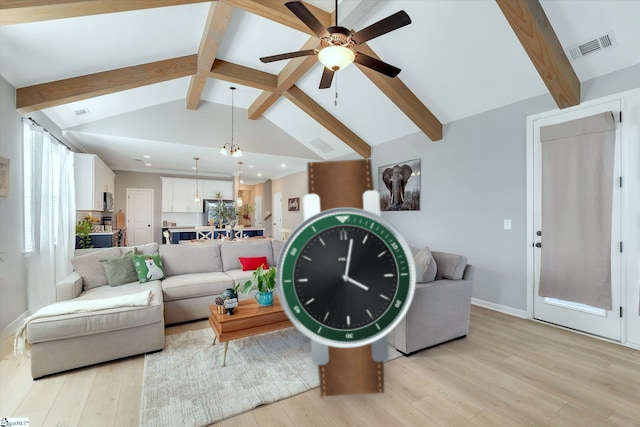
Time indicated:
4h02
